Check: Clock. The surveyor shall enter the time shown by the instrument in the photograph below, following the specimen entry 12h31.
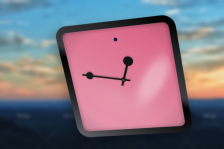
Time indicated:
12h47
